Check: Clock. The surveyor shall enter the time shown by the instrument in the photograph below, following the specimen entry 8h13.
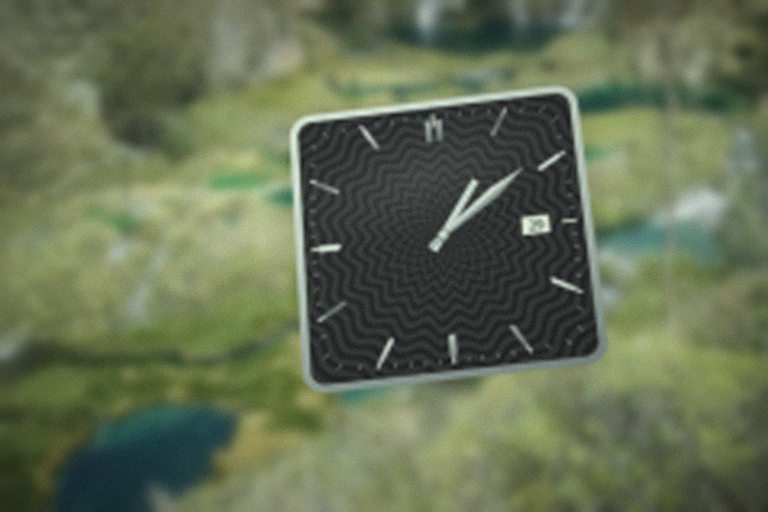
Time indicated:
1h09
